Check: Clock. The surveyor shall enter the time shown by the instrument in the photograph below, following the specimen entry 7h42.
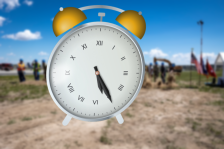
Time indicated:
5h25
